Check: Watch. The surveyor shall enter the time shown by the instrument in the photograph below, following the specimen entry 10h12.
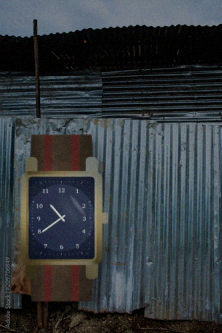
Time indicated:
10h39
